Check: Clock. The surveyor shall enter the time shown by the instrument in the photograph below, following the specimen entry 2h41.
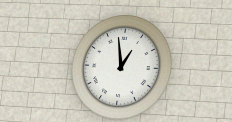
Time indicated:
12h58
